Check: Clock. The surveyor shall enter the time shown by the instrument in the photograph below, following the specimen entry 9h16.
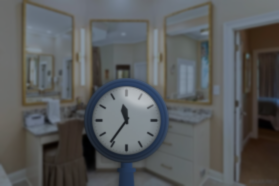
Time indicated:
11h36
